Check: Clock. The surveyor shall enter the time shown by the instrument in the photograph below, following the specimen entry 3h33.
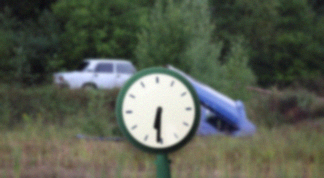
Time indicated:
6h31
